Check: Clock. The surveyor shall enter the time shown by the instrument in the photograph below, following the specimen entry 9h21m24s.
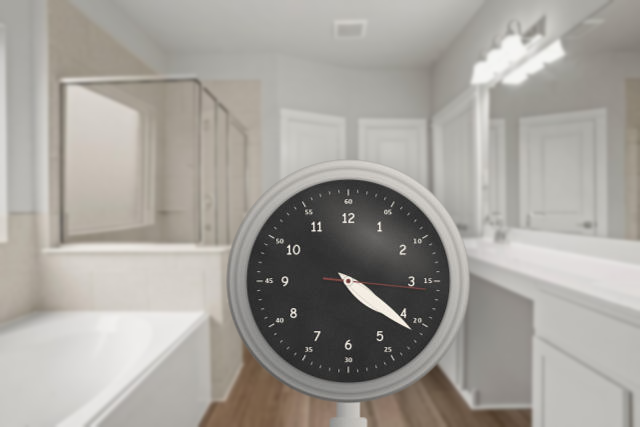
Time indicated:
4h21m16s
